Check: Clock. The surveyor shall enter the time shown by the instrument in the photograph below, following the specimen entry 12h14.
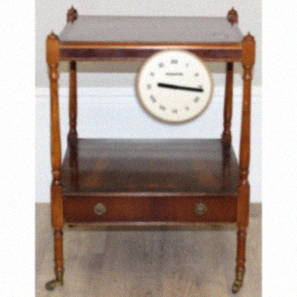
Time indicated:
9h16
